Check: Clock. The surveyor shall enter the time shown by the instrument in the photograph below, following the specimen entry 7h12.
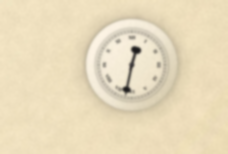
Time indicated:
12h32
